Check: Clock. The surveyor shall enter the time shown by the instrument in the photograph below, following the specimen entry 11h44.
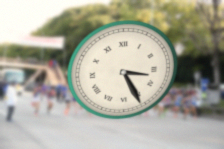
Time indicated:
3h26
